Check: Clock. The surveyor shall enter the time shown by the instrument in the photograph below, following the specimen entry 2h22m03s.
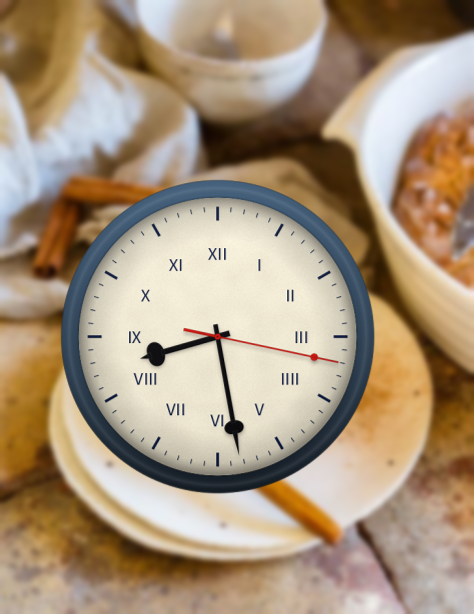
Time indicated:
8h28m17s
